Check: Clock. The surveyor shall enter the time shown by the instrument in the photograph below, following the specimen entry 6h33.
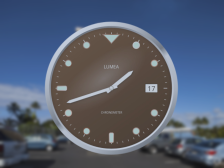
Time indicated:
1h42
